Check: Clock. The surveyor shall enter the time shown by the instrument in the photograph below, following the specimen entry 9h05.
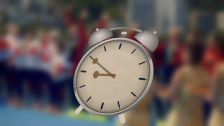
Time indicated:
8h50
